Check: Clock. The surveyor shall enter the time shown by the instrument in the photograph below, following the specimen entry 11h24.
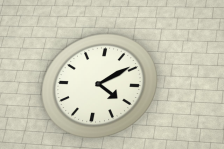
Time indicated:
4h09
